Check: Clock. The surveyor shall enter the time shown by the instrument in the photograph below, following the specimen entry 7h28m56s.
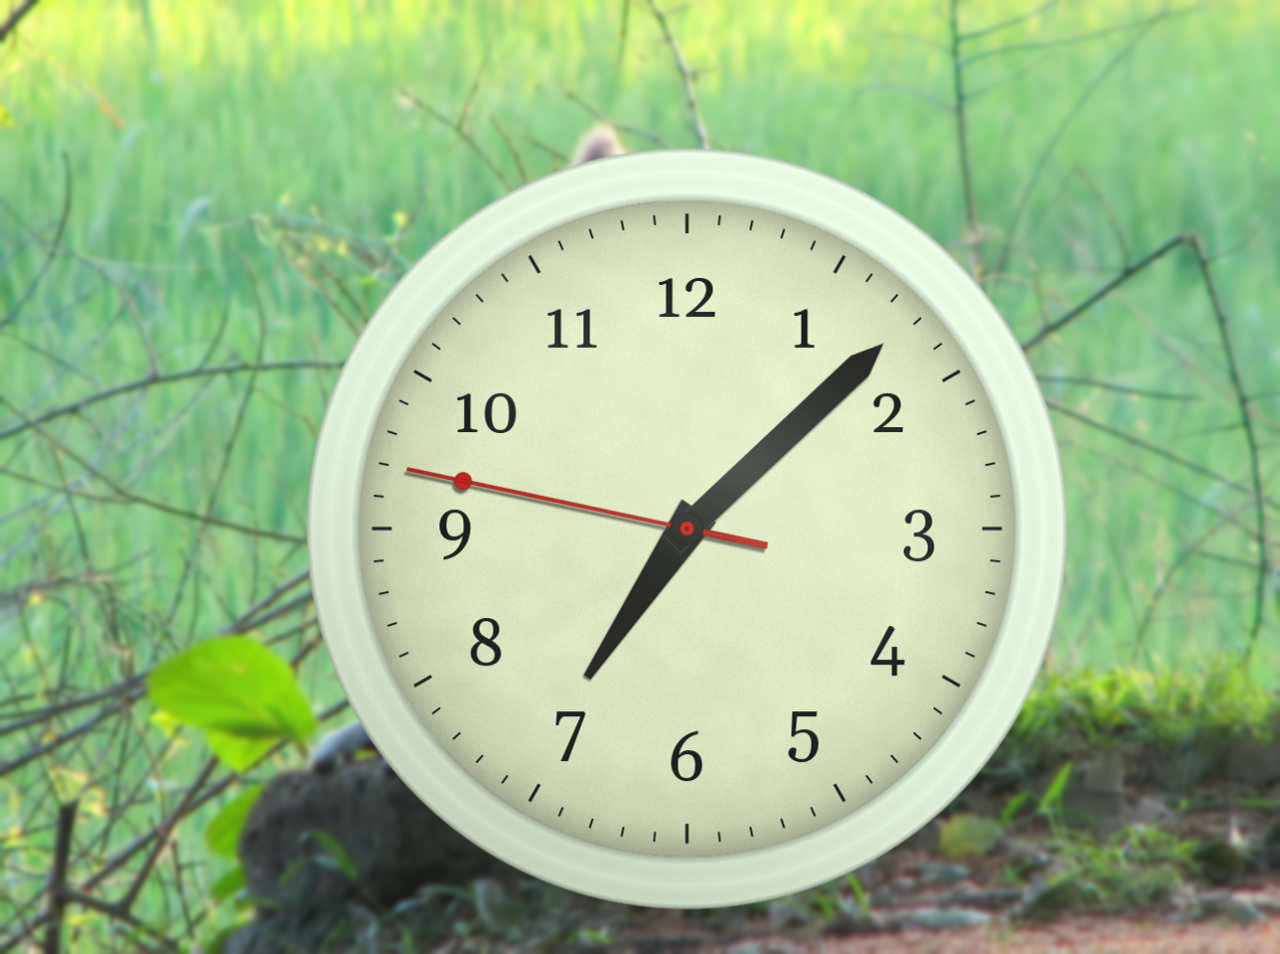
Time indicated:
7h07m47s
